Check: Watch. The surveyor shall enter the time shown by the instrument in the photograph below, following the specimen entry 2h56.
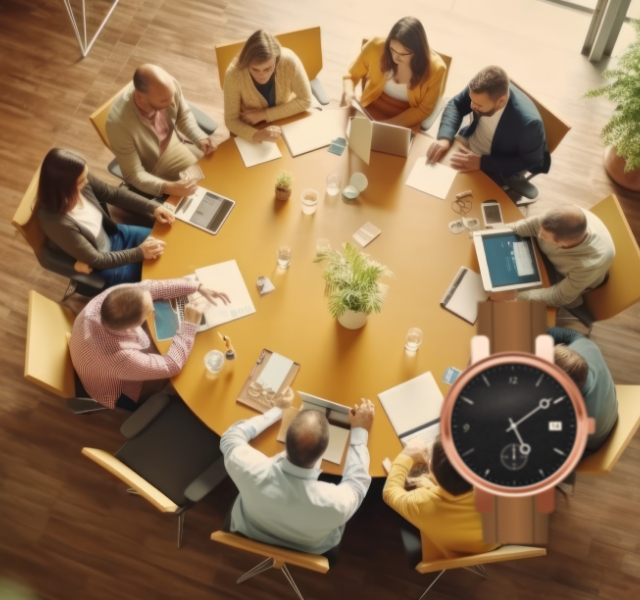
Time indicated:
5h09
